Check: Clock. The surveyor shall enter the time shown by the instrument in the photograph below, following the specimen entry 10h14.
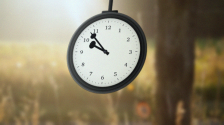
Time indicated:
9h53
